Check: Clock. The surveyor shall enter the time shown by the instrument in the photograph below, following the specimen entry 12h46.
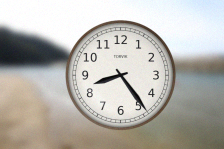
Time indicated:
8h24
